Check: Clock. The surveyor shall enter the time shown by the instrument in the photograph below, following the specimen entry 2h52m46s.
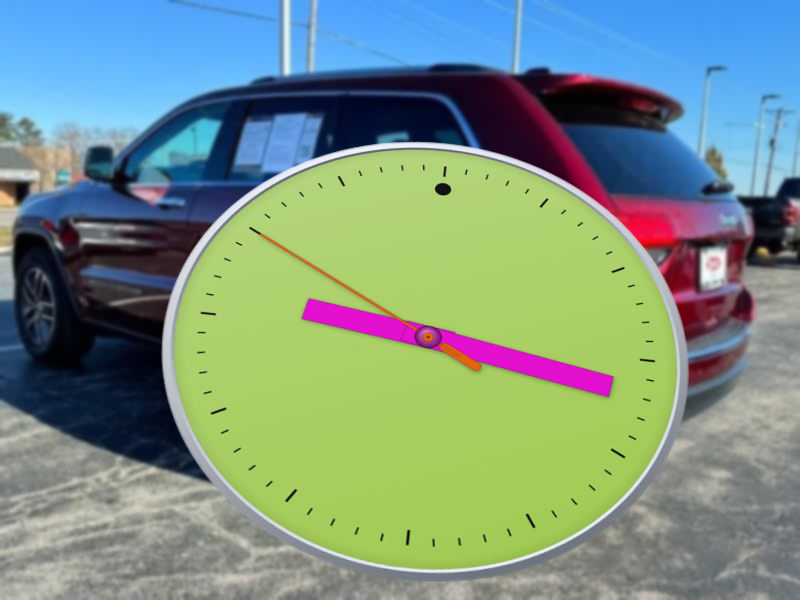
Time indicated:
9h16m50s
